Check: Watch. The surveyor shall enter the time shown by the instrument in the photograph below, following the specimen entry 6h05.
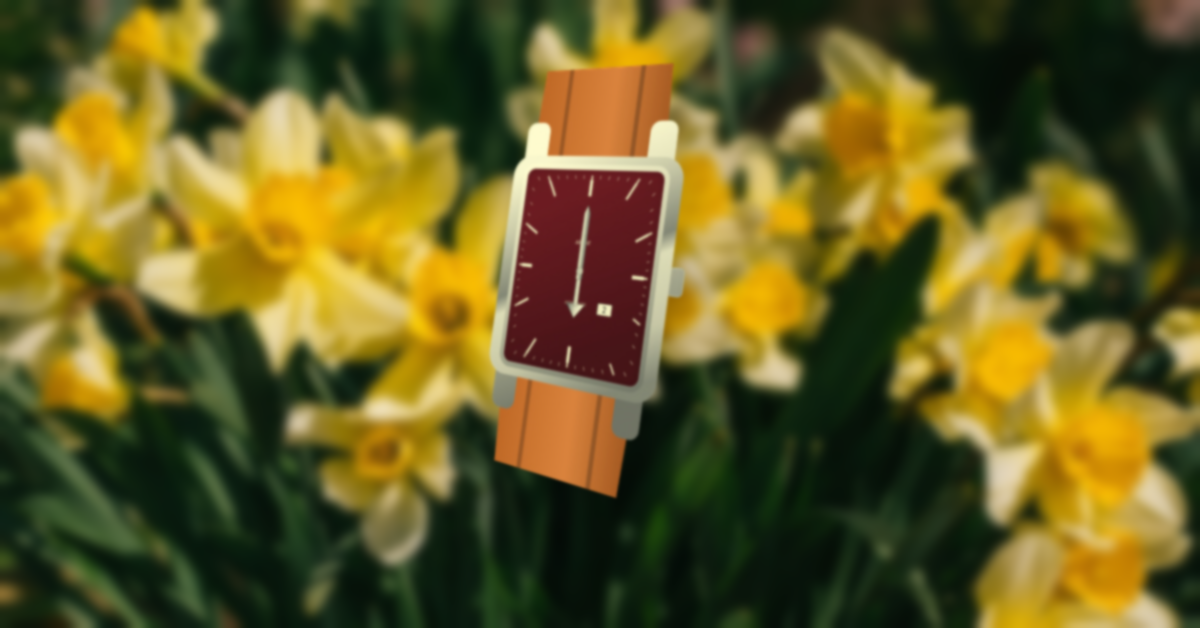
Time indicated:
6h00
